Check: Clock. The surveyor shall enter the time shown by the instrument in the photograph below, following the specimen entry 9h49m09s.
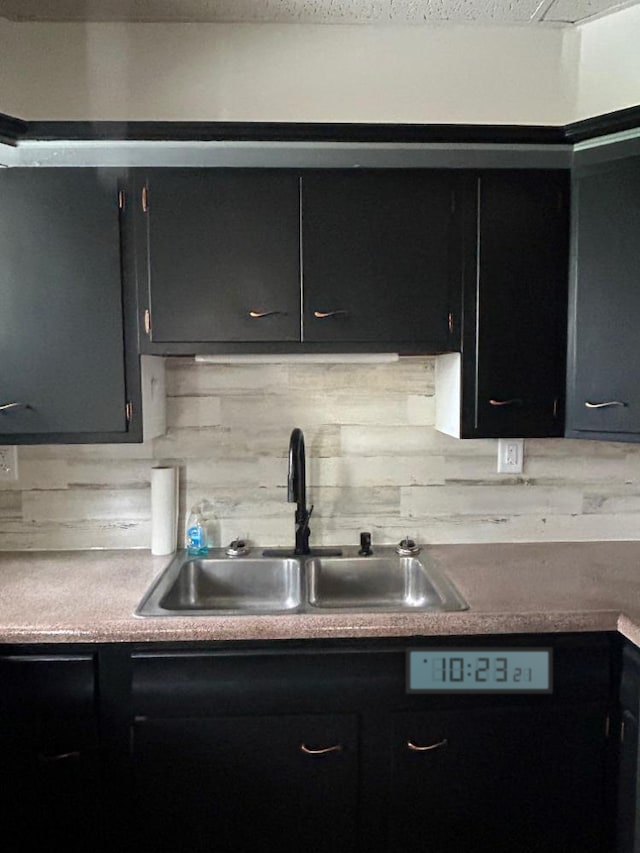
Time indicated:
10h23m21s
